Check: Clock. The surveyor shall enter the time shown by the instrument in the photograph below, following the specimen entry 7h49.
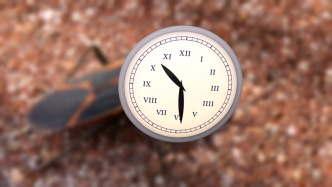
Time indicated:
10h29
